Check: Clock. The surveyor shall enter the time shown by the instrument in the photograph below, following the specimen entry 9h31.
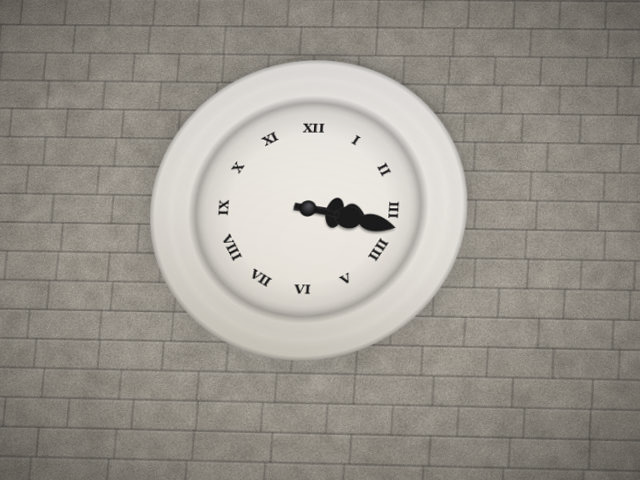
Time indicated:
3h17
